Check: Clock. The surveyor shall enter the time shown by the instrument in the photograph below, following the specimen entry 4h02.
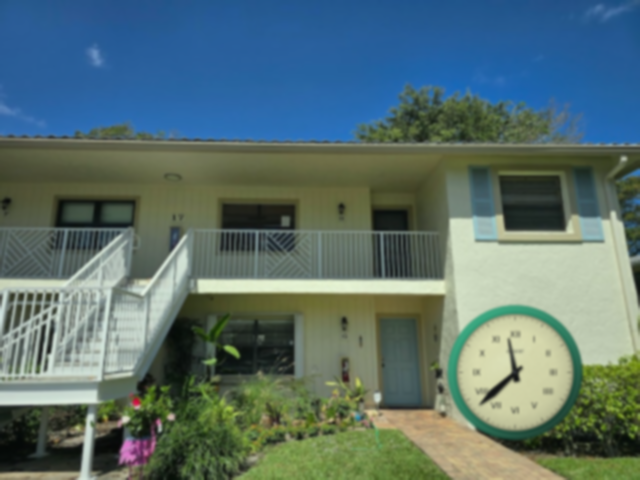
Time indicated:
11h38
